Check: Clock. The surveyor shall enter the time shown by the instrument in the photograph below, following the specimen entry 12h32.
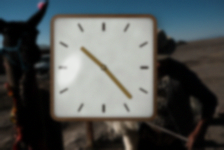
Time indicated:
10h23
